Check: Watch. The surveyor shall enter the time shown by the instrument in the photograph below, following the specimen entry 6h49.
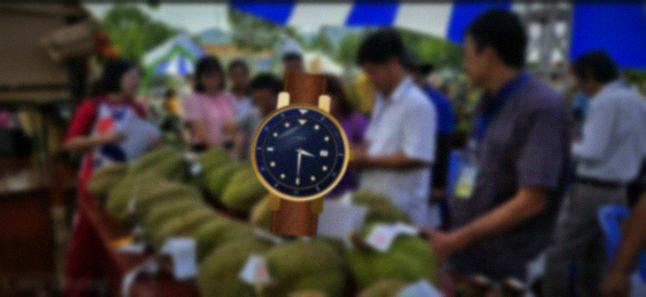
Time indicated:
3h30
